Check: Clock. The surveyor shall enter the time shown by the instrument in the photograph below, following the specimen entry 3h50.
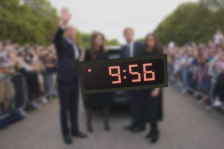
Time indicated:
9h56
